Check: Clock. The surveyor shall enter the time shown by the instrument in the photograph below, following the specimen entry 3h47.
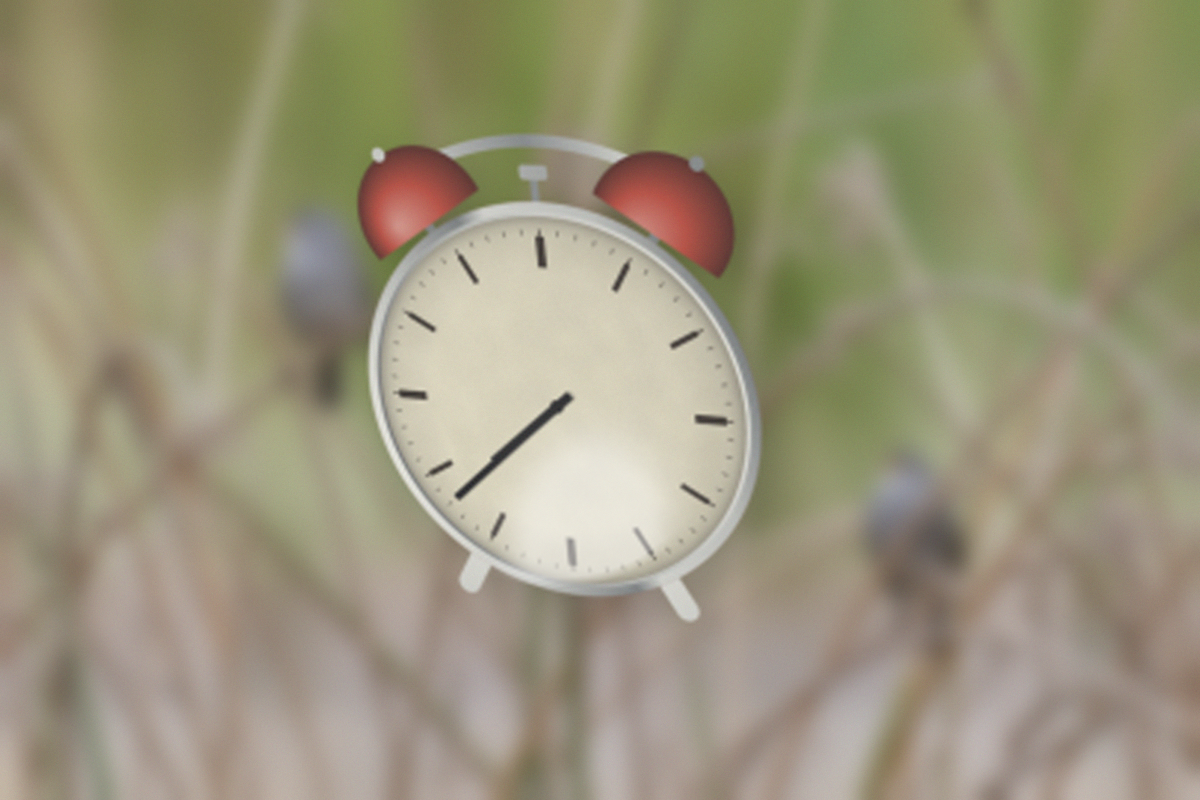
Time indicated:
7h38
